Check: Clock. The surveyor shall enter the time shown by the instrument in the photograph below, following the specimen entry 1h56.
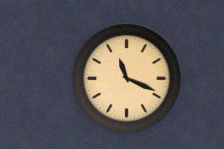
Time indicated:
11h19
